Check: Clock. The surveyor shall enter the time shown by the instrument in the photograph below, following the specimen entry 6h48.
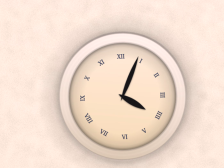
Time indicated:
4h04
